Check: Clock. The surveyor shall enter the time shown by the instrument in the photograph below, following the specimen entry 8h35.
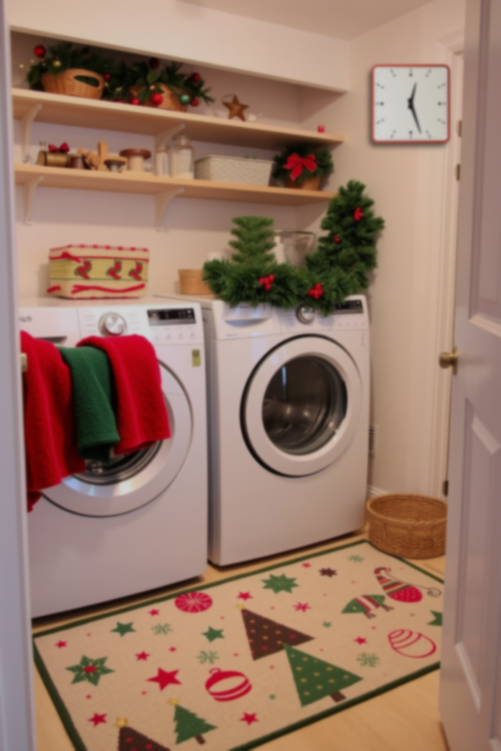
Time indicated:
12h27
